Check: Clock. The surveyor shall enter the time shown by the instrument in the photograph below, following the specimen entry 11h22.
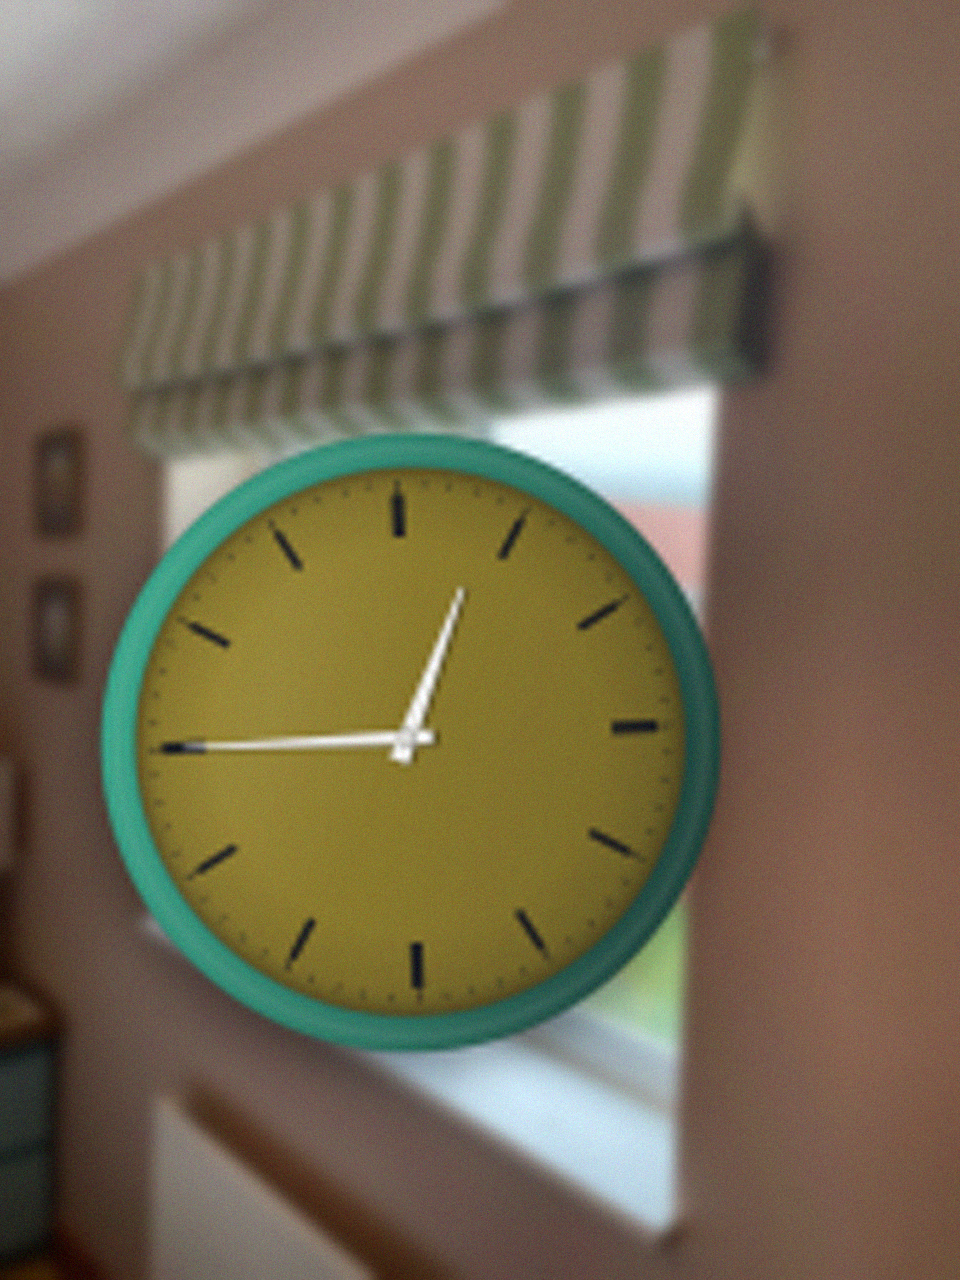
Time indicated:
12h45
